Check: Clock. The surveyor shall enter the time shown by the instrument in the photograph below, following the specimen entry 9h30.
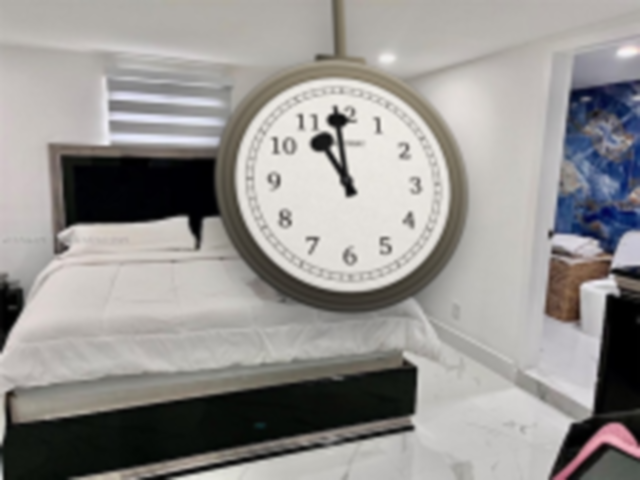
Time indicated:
10h59
